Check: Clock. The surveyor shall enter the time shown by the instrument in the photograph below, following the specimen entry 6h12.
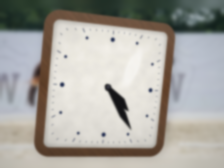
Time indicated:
4h24
